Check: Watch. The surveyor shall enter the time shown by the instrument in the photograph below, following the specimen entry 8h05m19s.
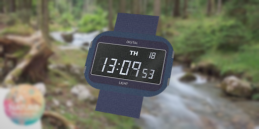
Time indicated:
13h09m53s
